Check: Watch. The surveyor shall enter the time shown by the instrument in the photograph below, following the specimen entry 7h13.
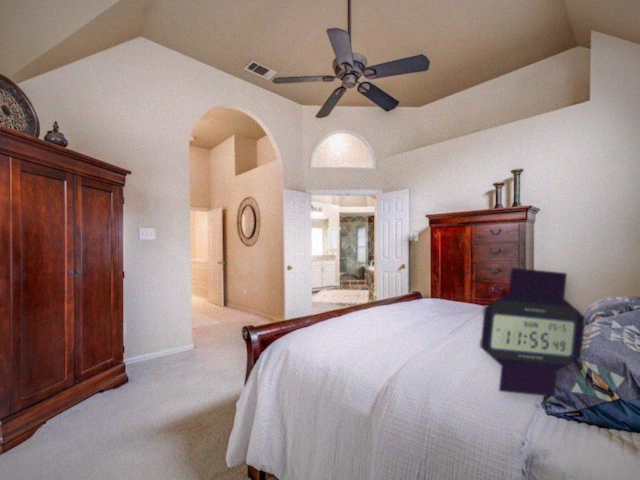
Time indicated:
11h55
